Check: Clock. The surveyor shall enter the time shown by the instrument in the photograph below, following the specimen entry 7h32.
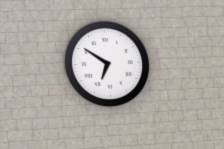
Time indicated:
6h51
